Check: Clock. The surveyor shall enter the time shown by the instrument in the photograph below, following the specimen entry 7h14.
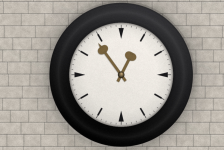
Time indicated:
12h54
